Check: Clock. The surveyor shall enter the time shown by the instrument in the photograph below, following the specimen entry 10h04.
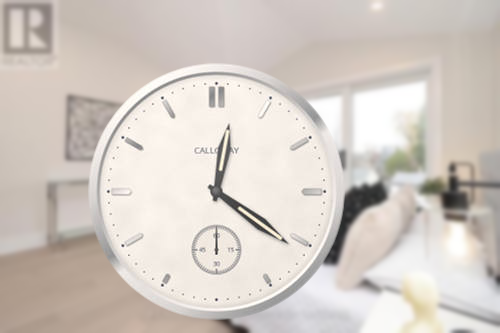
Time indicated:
12h21
